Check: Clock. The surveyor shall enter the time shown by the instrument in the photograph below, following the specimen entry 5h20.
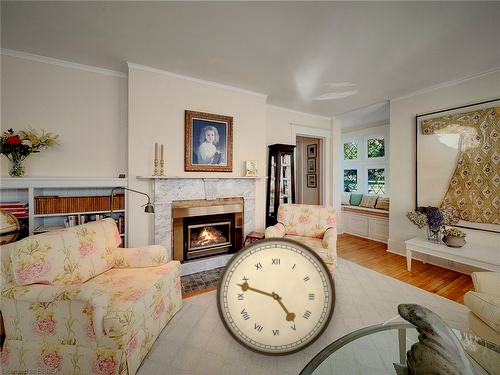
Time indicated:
4h48
